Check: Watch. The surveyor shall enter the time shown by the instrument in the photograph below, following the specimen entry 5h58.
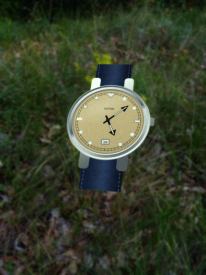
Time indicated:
5h08
